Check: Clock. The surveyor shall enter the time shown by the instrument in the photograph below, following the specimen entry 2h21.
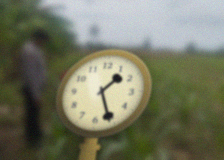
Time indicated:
1h26
